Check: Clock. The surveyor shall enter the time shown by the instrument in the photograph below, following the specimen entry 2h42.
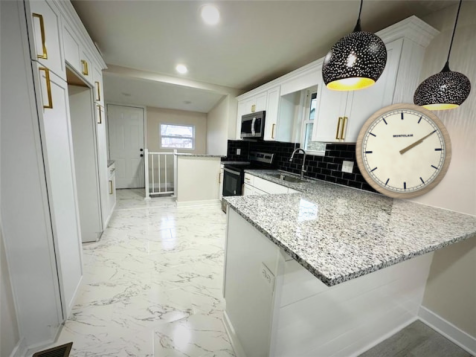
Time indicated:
2h10
